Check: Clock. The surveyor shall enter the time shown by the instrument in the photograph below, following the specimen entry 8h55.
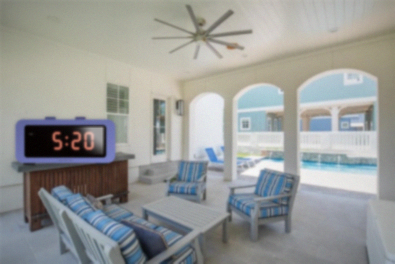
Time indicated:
5h20
